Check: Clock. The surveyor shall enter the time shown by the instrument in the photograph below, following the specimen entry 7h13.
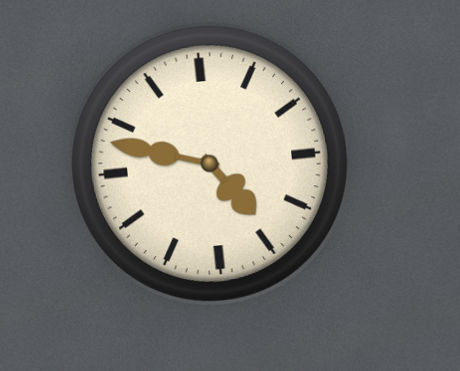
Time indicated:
4h48
